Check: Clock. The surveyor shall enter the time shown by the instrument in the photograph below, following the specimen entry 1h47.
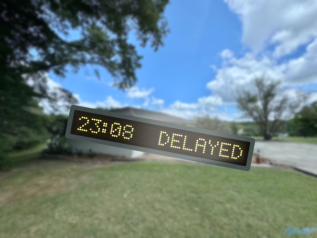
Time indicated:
23h08
